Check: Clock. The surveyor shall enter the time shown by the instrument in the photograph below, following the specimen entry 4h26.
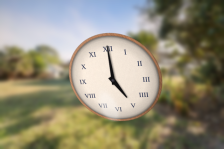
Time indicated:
5h00
